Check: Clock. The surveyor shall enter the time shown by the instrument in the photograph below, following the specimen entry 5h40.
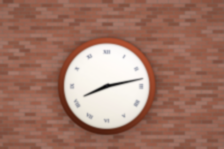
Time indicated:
8h13
